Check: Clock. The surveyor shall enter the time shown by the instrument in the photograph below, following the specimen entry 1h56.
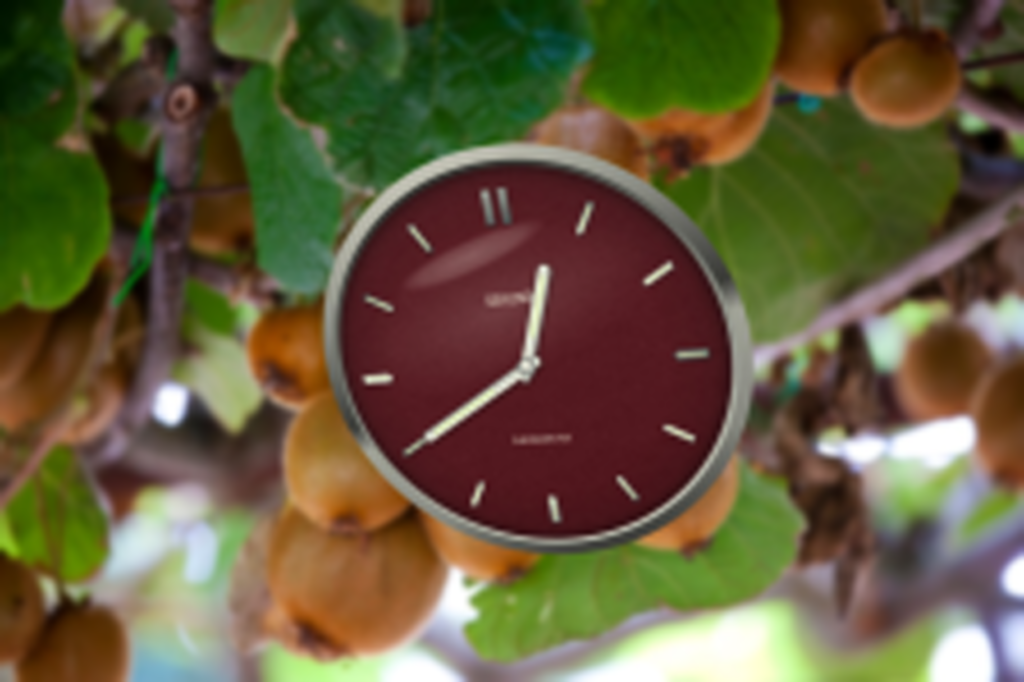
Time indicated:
12h40
